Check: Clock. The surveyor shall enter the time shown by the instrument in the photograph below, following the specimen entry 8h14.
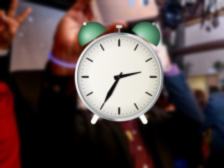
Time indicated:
2h35
